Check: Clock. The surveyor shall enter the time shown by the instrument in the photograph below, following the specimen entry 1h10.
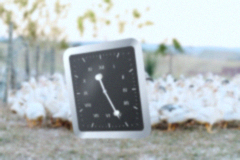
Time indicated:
11h26
